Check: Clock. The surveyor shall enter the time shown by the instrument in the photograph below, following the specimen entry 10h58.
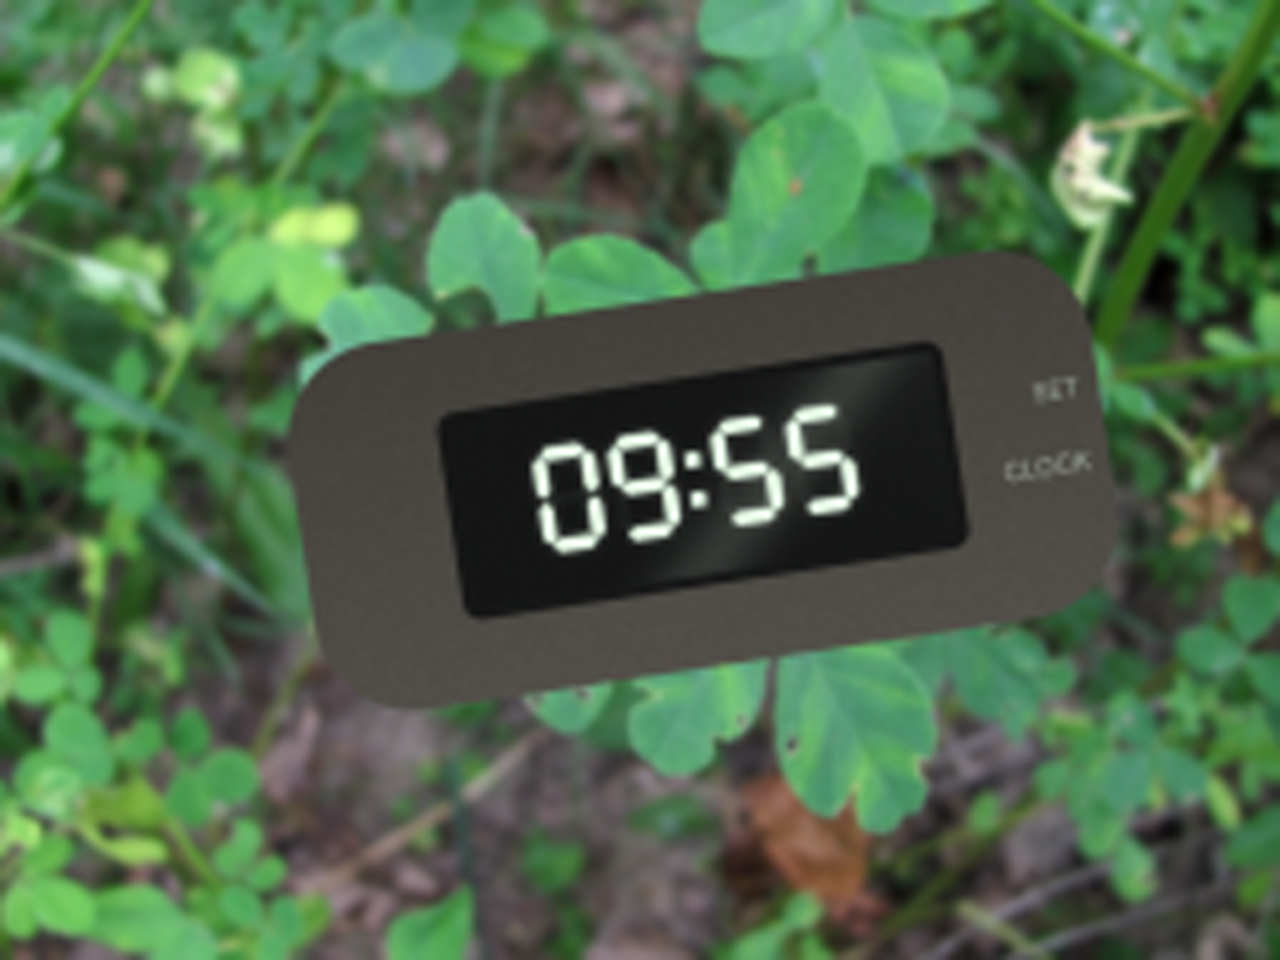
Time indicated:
9h55
